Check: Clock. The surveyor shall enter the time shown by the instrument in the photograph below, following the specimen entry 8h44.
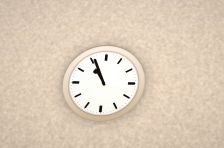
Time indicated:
10h56
